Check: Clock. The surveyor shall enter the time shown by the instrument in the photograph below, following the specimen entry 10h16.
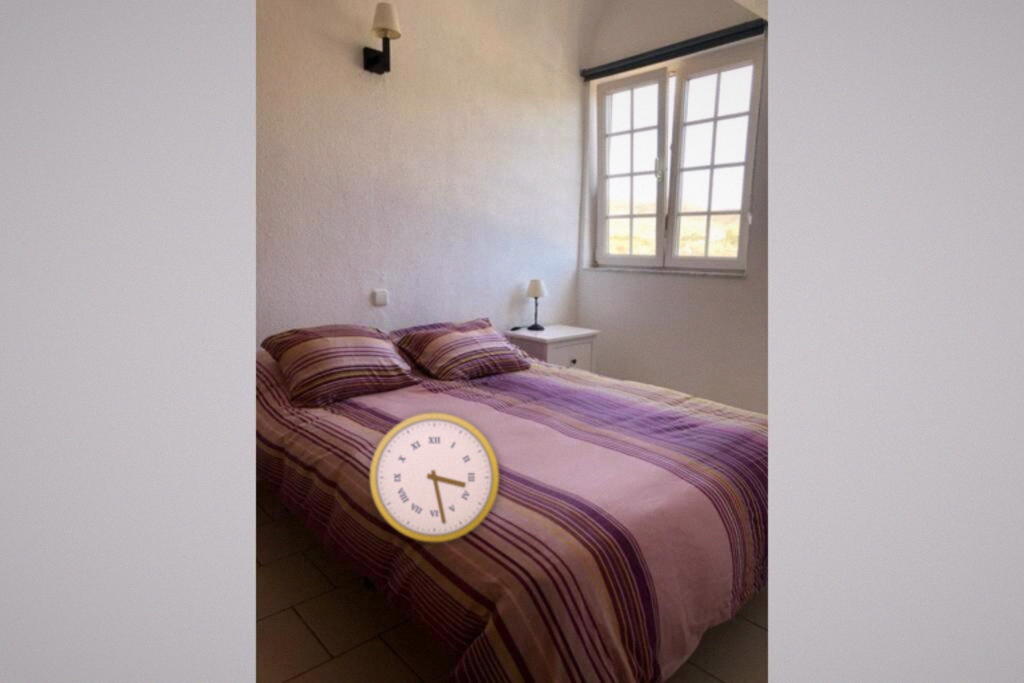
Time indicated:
3h28
